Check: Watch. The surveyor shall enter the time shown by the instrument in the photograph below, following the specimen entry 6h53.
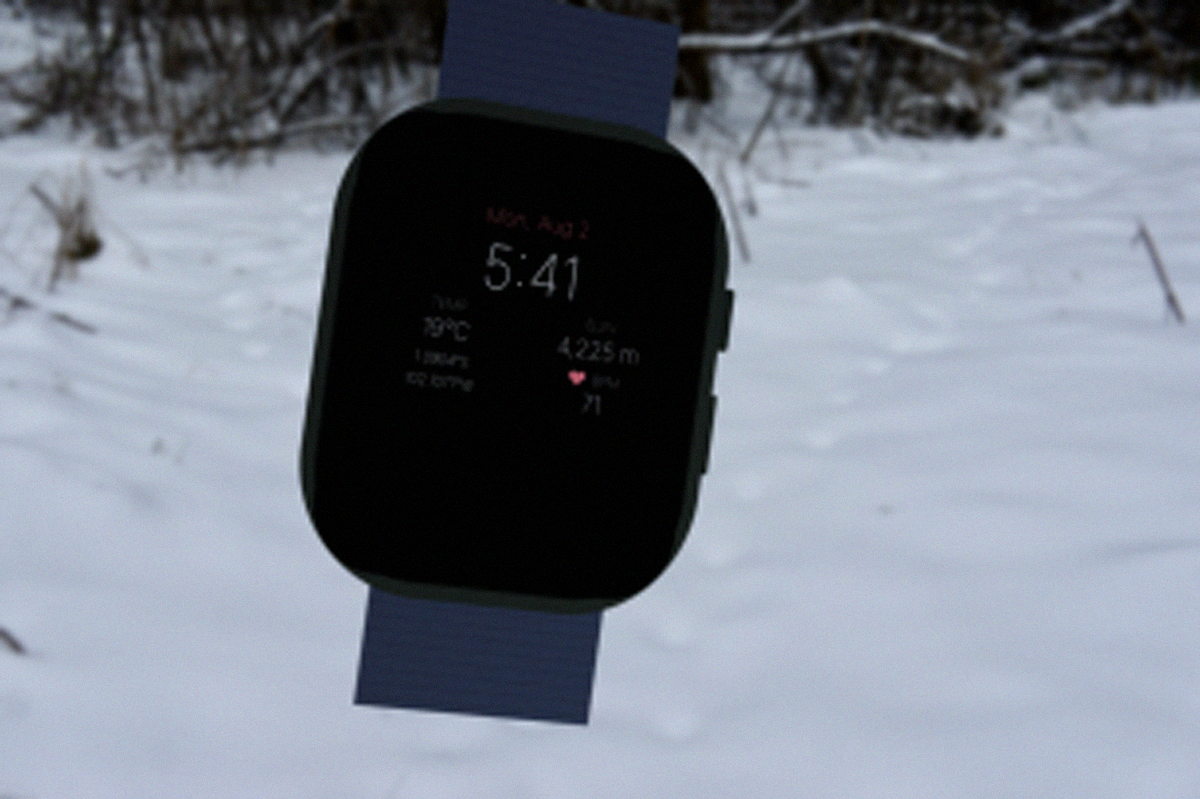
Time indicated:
5h41
